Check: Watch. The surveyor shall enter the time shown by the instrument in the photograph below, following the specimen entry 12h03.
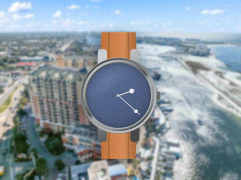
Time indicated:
2h22
